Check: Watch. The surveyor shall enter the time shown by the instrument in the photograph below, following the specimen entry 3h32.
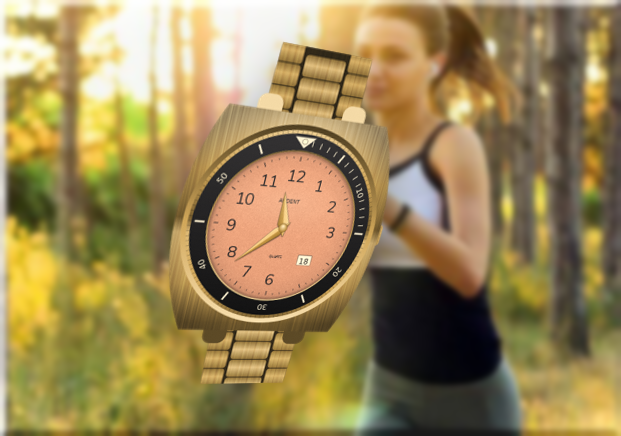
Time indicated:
11h38
